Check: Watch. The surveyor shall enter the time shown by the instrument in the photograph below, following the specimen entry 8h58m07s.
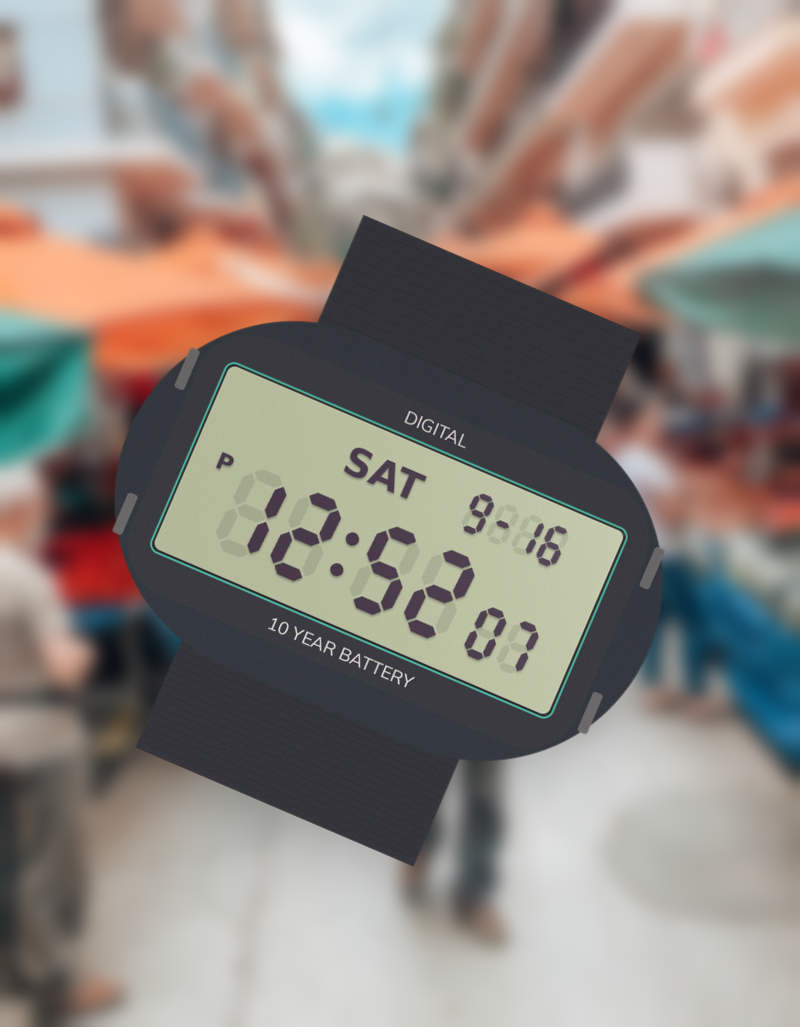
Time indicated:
12h52m07s
